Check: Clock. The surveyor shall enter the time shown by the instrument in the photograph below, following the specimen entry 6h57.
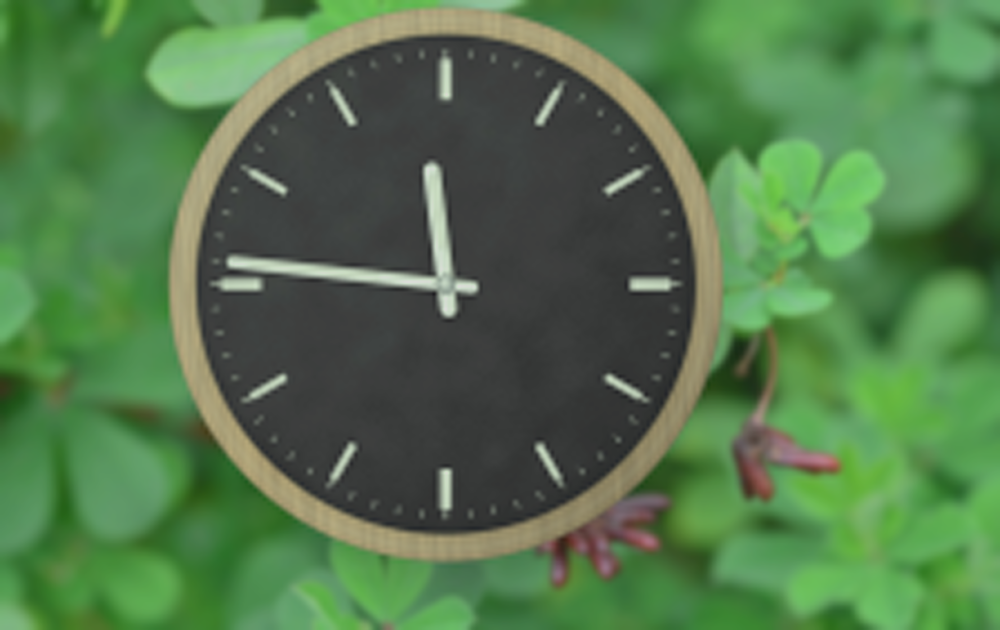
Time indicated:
11h46
